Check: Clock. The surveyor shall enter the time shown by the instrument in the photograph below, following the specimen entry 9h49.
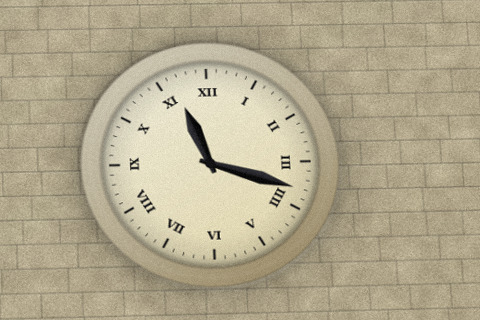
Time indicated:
11h18
